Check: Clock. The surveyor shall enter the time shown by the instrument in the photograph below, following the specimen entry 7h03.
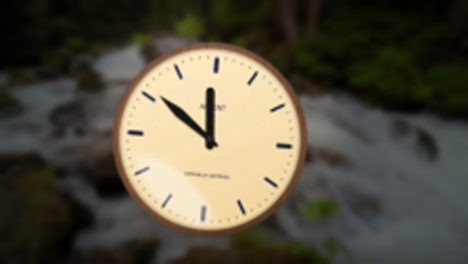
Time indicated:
11h51
